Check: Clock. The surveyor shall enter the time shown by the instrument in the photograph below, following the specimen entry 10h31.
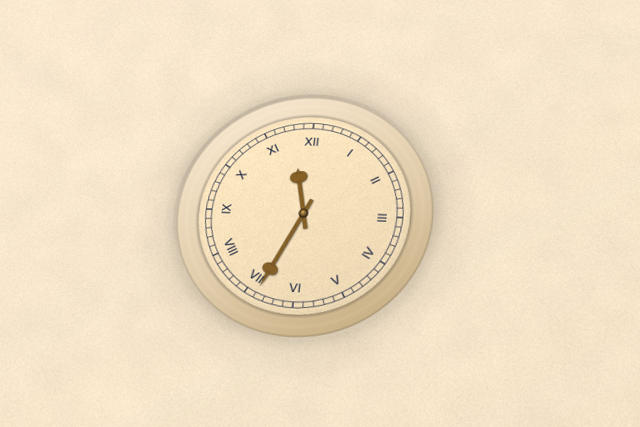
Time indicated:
11h34
